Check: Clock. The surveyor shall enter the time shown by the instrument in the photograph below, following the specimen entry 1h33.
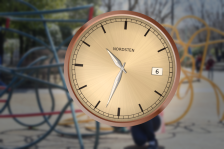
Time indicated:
10h33
